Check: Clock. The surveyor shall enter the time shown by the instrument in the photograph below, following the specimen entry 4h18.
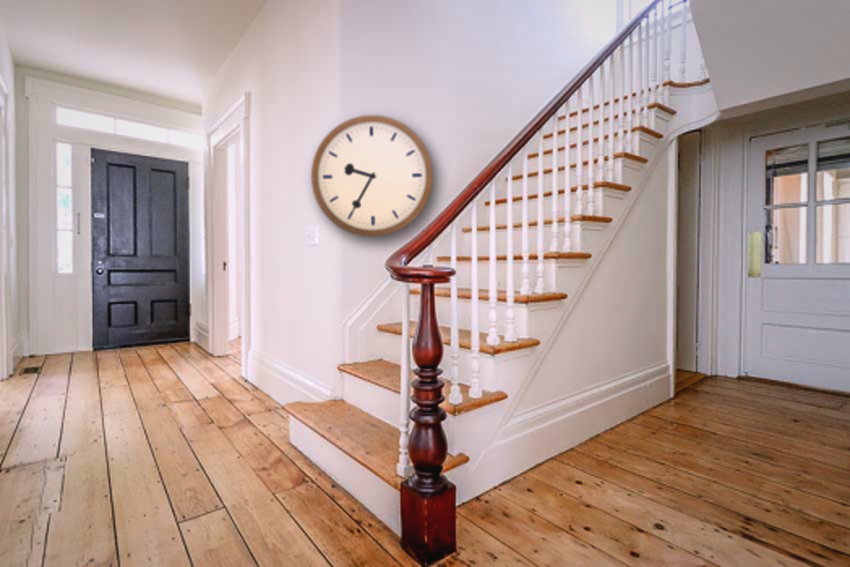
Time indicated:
9h35
